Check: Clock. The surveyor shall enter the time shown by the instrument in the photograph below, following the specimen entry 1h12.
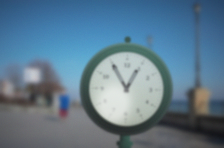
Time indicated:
12h55
